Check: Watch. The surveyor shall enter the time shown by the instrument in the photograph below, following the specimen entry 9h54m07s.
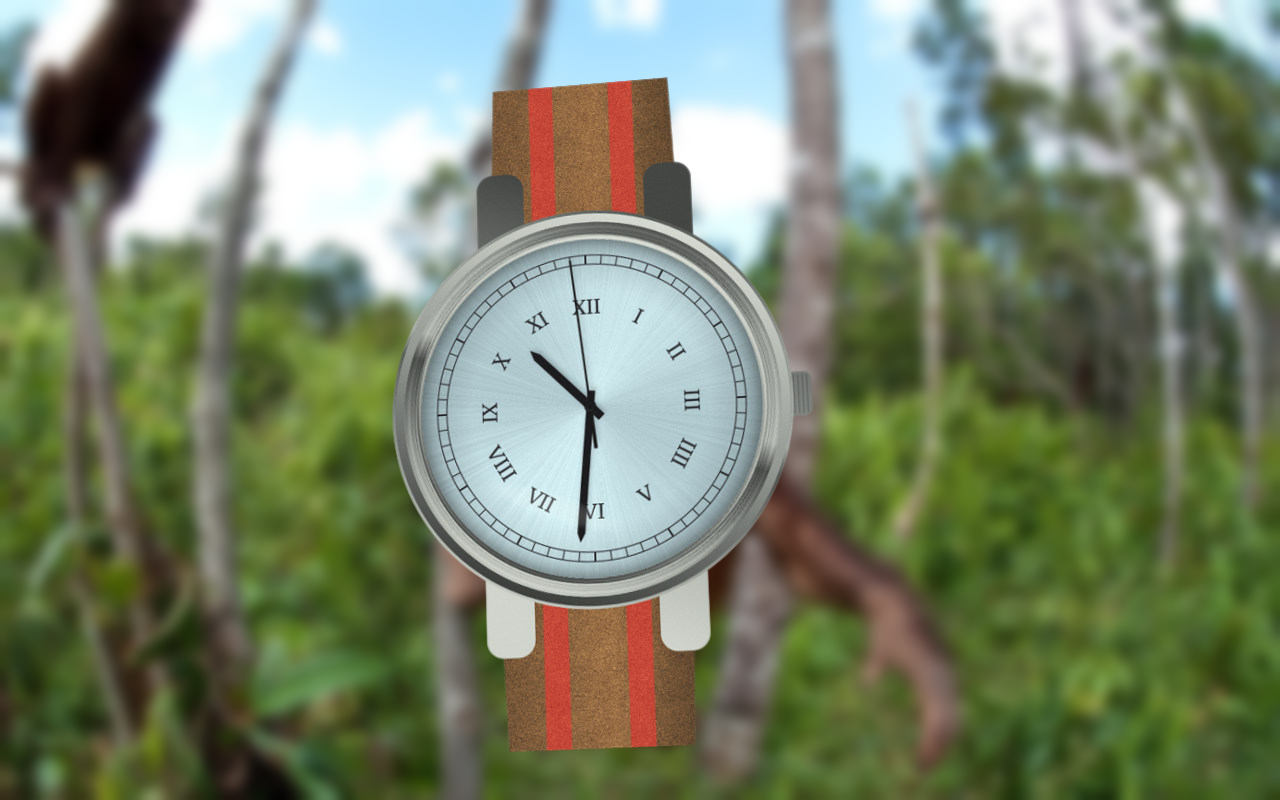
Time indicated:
10h30m59s
